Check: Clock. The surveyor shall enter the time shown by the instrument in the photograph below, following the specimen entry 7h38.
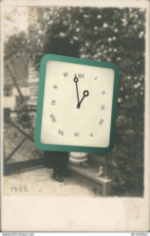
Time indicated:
12h58
